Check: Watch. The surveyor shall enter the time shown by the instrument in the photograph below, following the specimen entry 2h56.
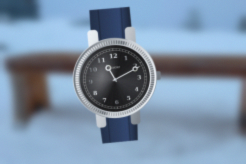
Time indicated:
11h11
